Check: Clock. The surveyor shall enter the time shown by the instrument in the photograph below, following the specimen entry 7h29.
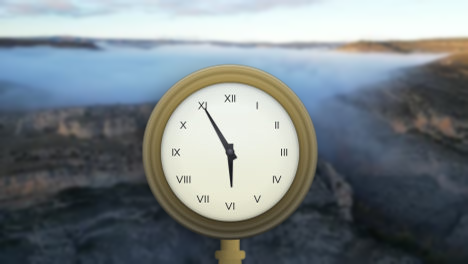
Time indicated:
5h55
